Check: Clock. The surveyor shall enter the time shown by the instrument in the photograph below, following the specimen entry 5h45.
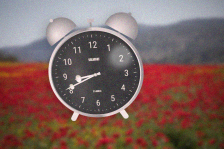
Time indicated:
8h41
